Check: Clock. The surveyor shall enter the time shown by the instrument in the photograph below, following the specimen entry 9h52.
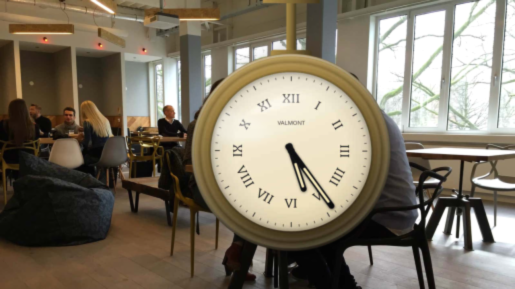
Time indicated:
5h24
